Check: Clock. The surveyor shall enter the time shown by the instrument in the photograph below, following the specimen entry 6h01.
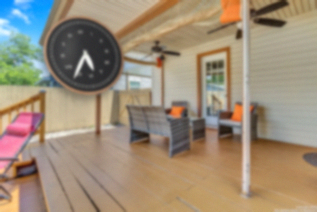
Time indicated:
5h36
